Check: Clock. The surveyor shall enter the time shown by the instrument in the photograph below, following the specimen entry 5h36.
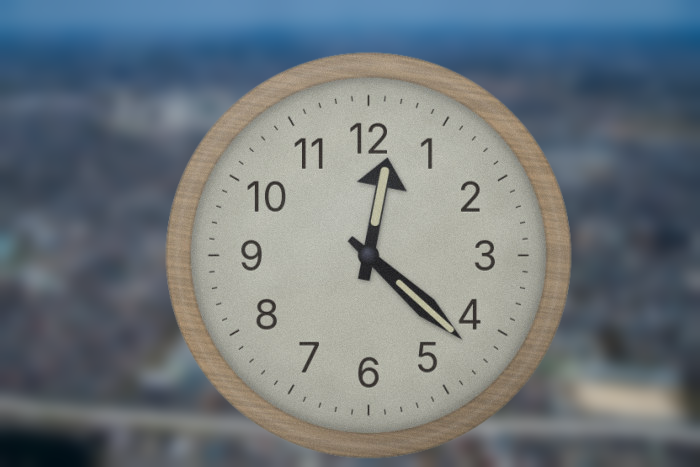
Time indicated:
12h22
